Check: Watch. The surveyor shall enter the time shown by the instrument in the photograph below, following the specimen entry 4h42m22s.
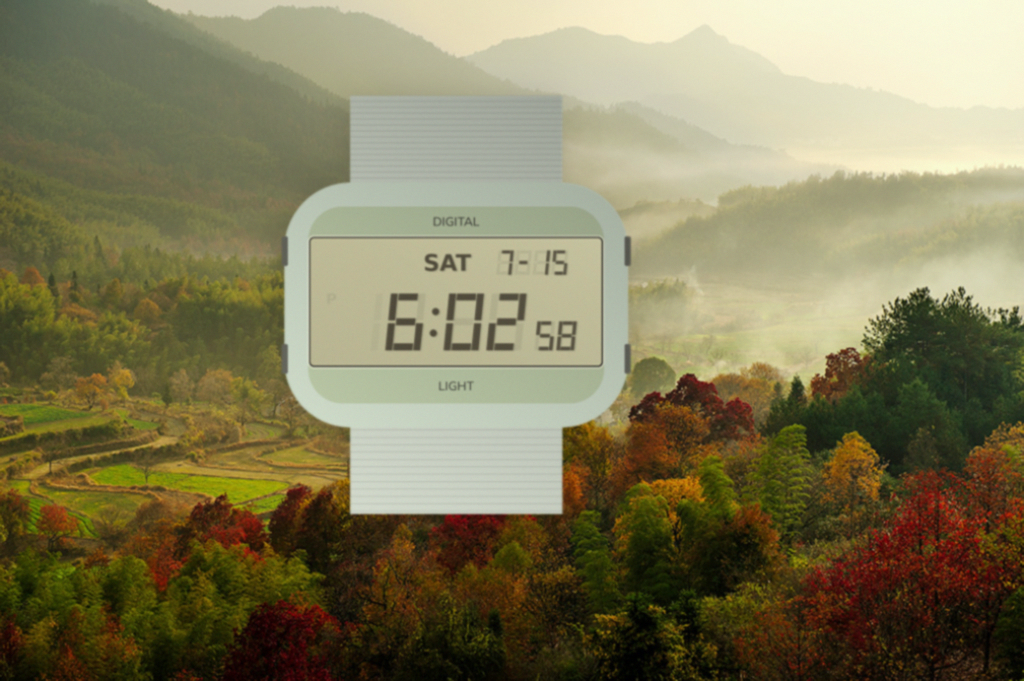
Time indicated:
6h02m58s
